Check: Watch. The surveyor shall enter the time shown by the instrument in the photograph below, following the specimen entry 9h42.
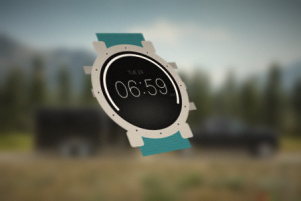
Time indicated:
6h59
